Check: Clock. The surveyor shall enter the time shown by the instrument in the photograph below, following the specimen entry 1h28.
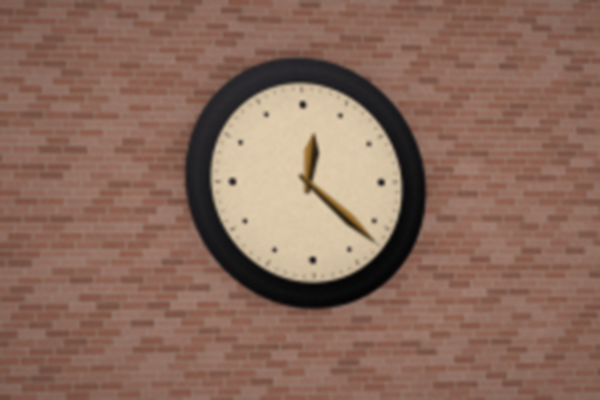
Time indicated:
12h22
